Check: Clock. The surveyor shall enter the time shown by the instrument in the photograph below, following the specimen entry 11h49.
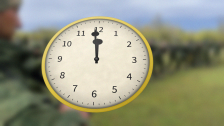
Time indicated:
11h59
